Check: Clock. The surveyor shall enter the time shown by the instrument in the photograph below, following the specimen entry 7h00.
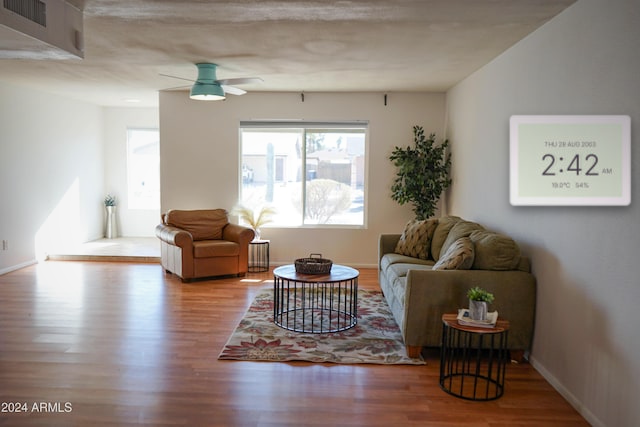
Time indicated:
2h42
